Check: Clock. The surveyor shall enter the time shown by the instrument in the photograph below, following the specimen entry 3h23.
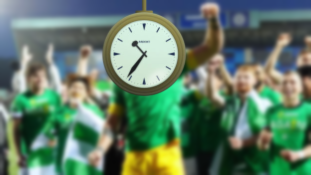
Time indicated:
10h36
